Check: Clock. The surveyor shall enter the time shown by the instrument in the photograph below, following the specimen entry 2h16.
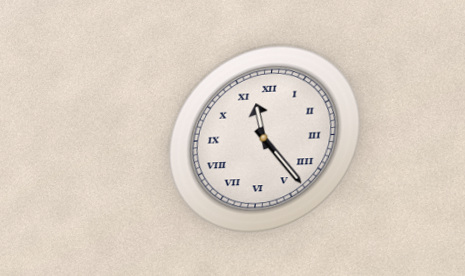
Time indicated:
11h23
